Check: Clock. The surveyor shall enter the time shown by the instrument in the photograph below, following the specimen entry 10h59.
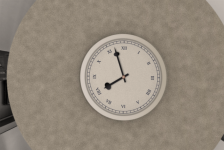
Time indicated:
7h57
